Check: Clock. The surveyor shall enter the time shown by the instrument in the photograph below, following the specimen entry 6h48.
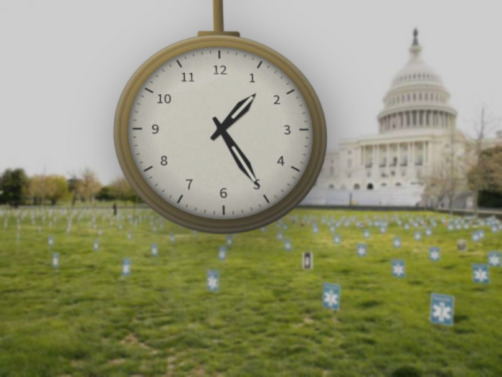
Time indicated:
1h25
